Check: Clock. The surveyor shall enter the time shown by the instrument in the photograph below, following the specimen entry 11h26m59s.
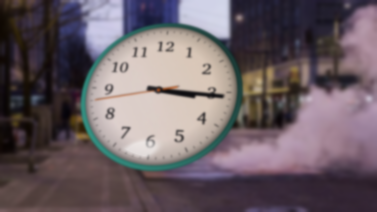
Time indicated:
3h15m43s
